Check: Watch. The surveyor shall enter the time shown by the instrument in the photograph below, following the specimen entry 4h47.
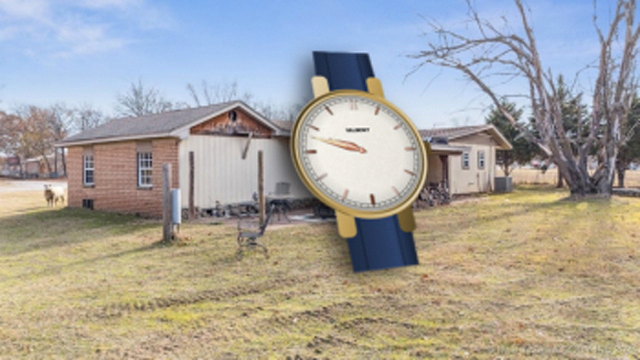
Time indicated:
9h48
